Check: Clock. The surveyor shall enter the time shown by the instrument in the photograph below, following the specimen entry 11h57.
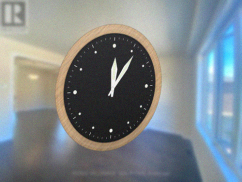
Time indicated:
12h06
